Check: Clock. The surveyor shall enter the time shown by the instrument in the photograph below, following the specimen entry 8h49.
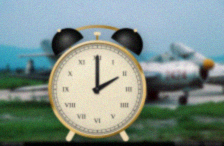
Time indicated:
2h00
